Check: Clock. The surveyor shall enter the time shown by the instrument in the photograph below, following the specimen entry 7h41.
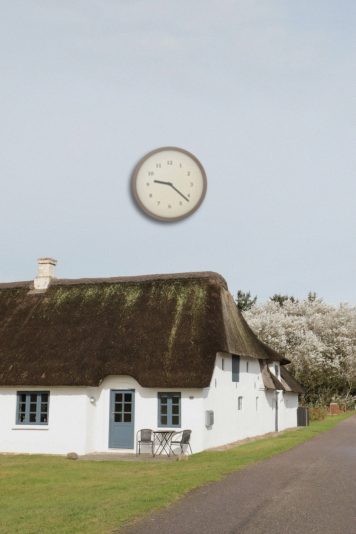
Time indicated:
9h22
